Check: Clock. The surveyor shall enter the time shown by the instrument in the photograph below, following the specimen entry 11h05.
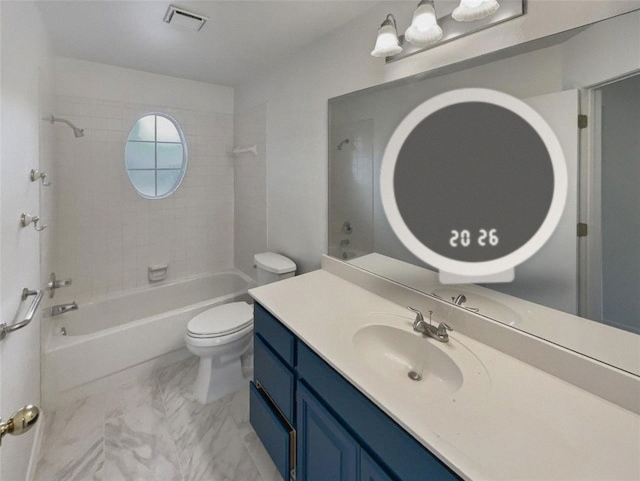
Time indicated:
20h26
